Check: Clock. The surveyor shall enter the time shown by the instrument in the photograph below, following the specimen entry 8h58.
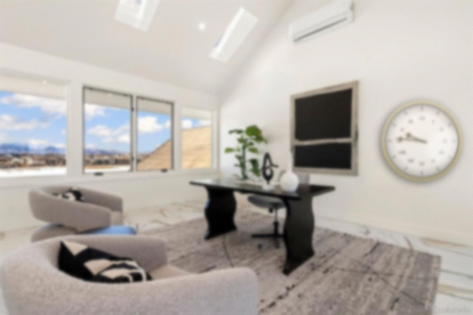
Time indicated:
9h46
